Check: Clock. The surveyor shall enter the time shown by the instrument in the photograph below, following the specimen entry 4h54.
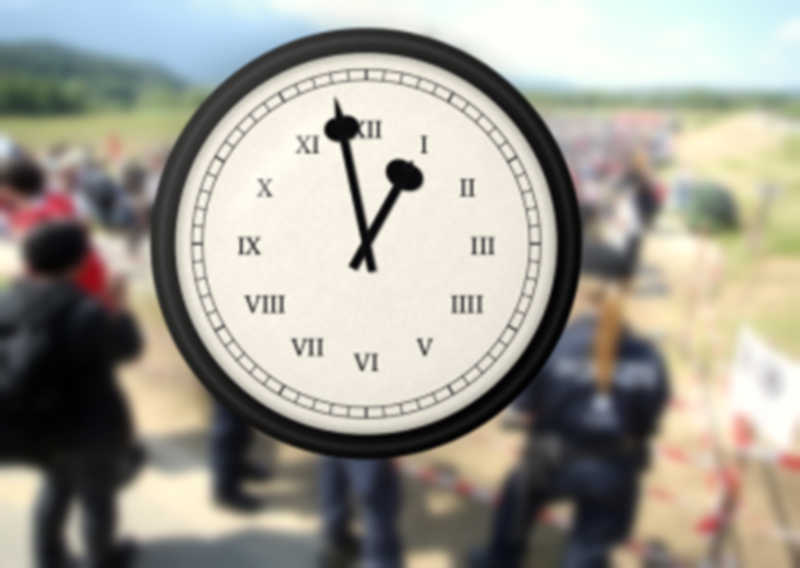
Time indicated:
12h58
